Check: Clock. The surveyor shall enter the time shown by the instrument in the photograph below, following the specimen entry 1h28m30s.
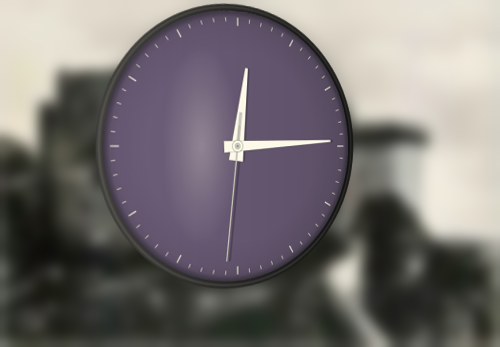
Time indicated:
12h14m31s
